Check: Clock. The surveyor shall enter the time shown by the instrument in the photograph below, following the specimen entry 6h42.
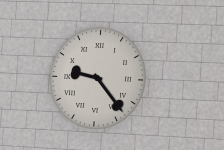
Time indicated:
9h23
